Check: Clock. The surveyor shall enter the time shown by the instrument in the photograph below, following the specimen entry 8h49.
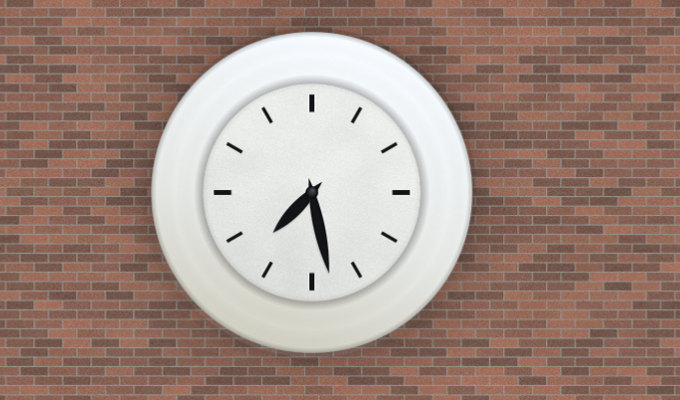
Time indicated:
7h28
